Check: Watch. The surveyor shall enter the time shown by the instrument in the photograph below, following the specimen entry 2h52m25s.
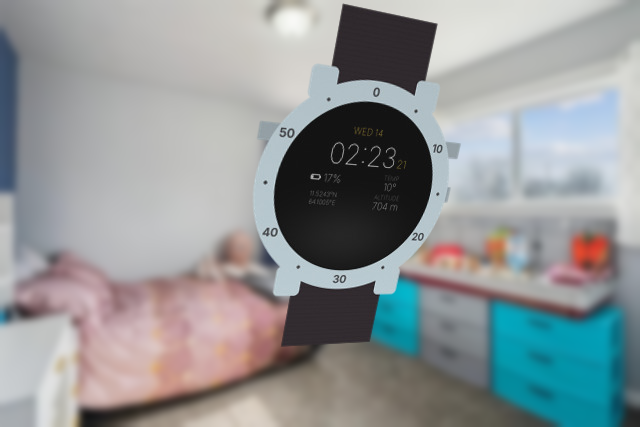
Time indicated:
2h23m21s
